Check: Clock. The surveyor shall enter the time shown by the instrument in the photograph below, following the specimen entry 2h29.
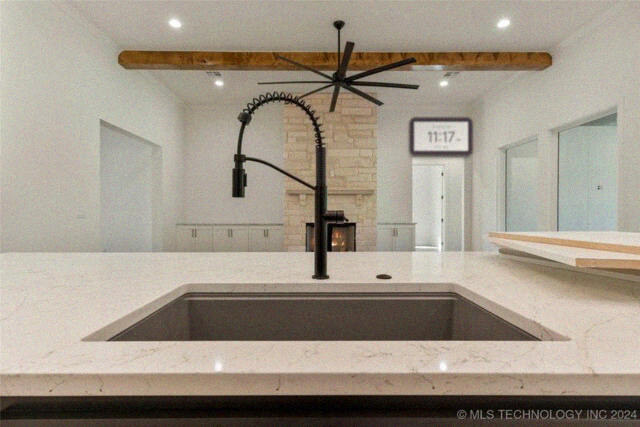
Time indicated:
11h17
